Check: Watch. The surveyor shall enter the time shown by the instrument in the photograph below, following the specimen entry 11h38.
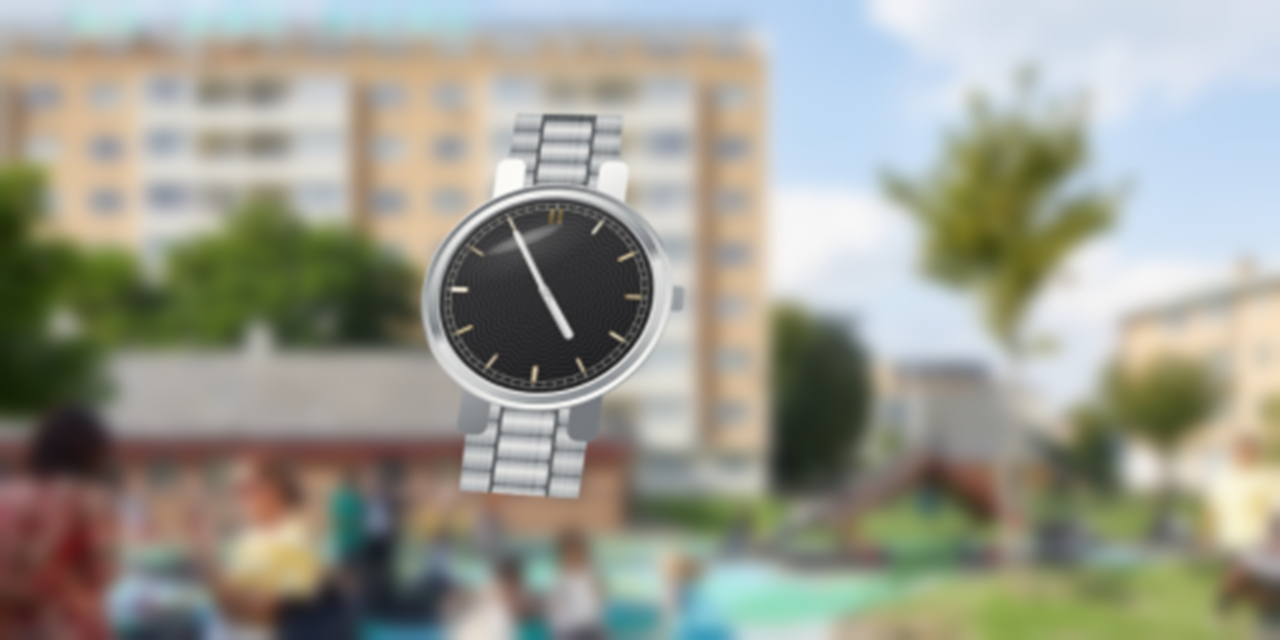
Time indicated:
4h55
